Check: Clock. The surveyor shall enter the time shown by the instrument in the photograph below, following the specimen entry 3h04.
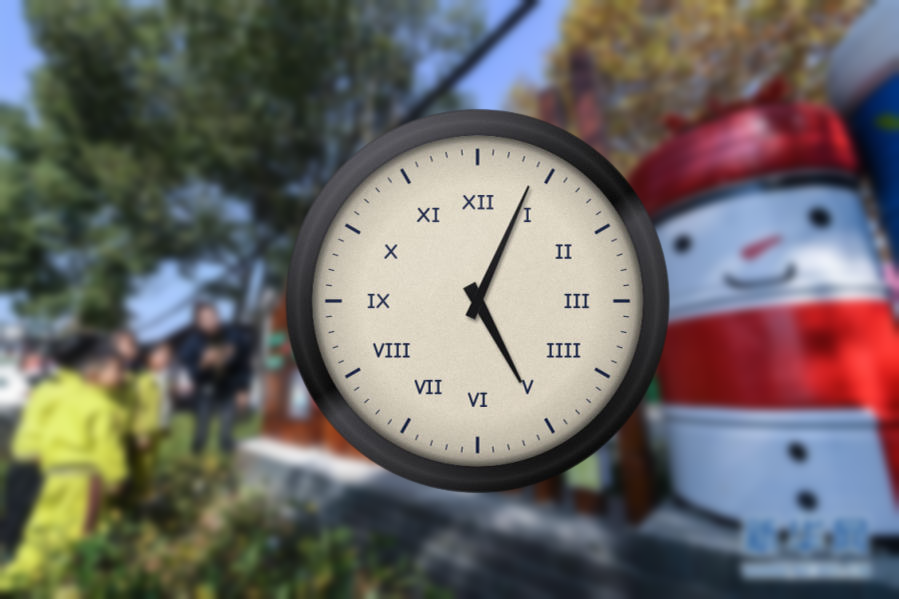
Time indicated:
5h04
